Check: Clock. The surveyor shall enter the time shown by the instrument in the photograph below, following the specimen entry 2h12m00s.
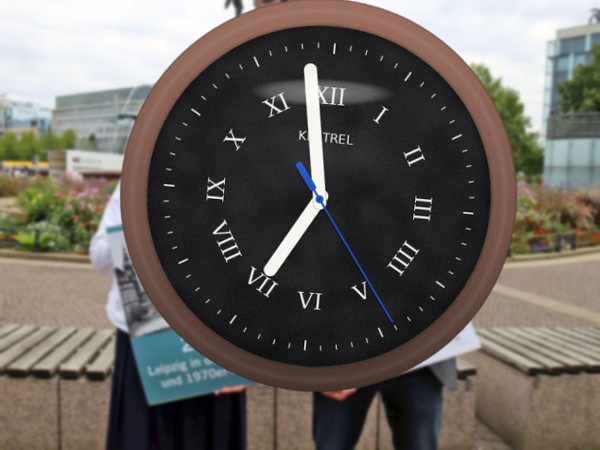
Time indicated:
6h58m24s
